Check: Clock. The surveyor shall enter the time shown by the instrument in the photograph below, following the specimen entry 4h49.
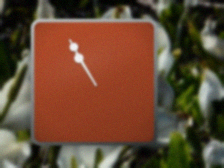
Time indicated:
10h55
